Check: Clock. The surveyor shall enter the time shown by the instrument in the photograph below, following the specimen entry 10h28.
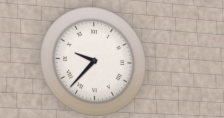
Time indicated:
9h37
